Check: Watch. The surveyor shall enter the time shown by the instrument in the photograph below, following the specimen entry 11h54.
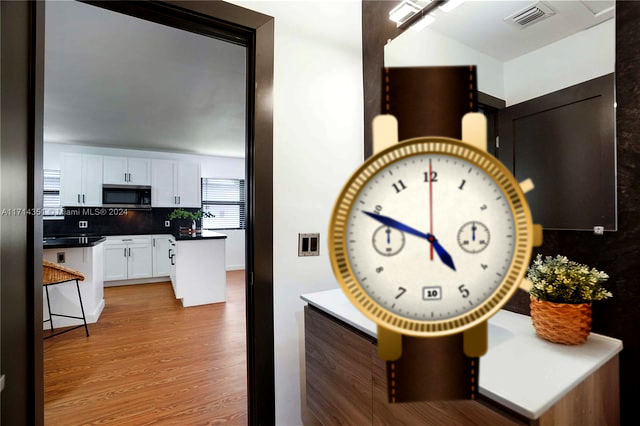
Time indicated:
4h49
